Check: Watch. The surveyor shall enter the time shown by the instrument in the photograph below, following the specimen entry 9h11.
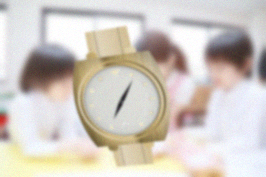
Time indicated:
7h06
